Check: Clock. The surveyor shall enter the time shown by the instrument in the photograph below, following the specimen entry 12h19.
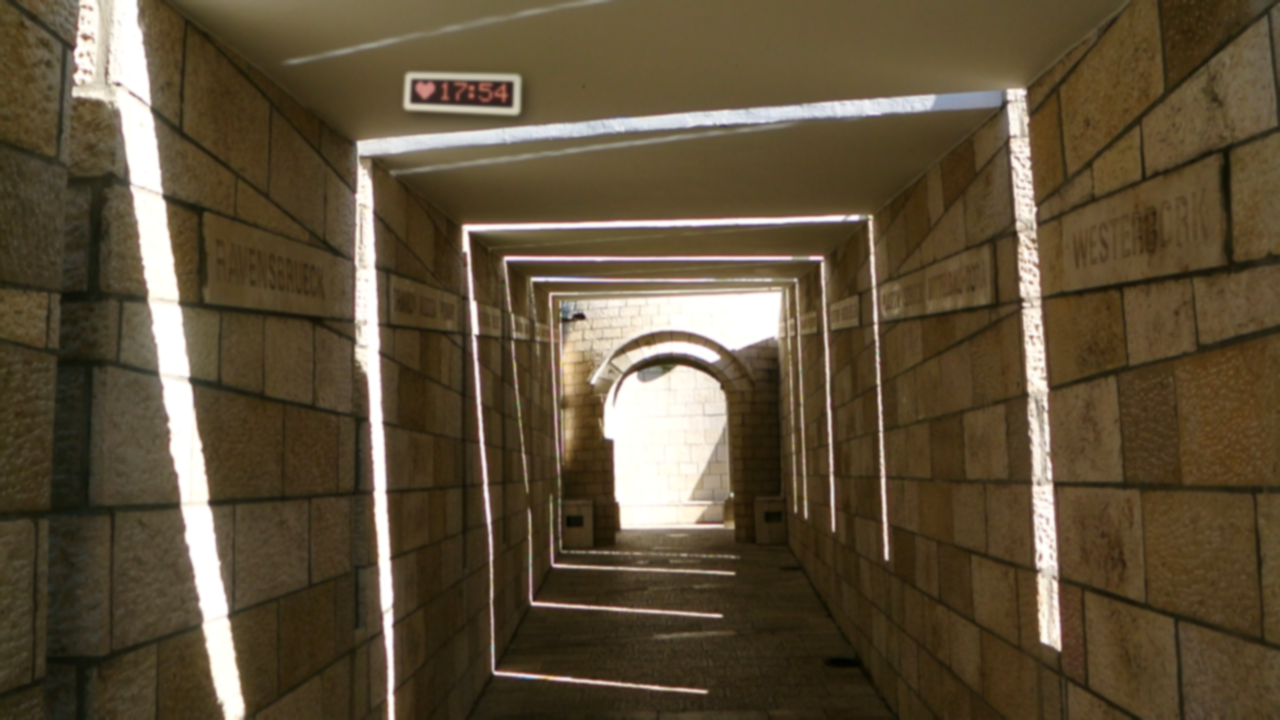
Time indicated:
17h54
